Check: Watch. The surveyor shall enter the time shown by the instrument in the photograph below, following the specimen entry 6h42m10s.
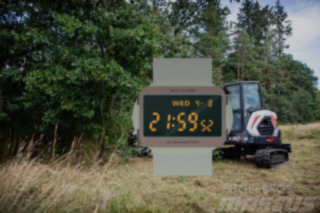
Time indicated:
21h59m52s
